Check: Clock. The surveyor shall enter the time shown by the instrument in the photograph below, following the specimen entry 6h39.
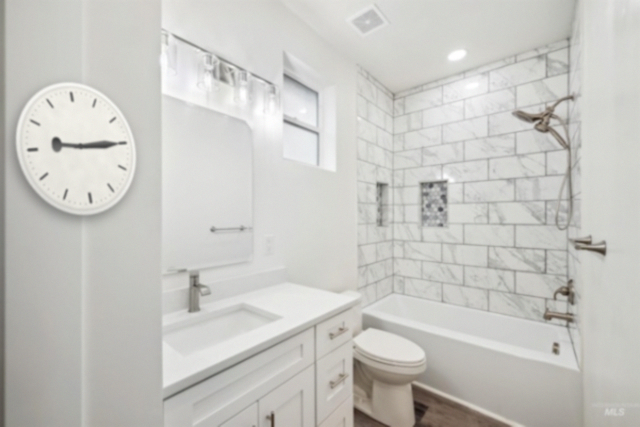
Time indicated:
9h15
